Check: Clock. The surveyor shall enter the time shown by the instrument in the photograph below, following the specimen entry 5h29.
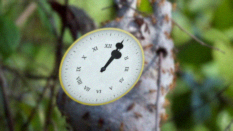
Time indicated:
1h04
